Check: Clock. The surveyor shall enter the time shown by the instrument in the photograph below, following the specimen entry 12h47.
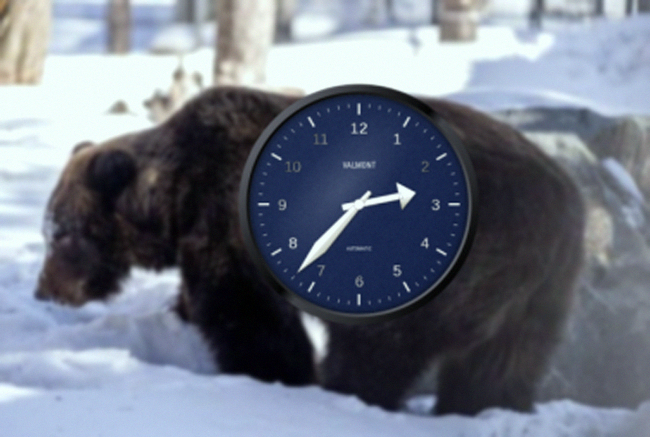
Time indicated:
2h37
